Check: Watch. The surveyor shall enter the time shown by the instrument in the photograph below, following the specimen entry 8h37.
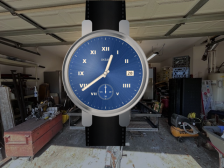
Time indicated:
12h39
